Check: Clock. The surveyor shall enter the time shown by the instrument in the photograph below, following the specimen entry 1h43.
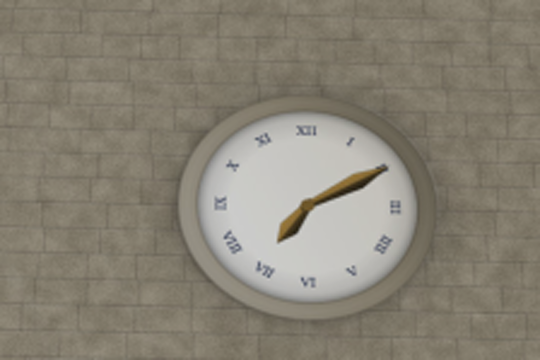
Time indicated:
7h10
